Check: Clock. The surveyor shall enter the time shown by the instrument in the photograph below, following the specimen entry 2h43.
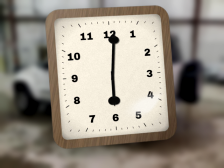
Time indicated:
6h01
